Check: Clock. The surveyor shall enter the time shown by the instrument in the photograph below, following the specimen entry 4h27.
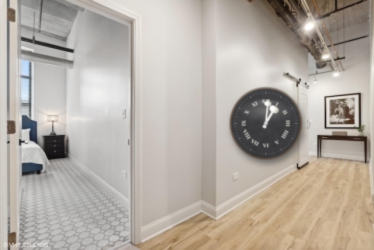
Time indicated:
1h01
